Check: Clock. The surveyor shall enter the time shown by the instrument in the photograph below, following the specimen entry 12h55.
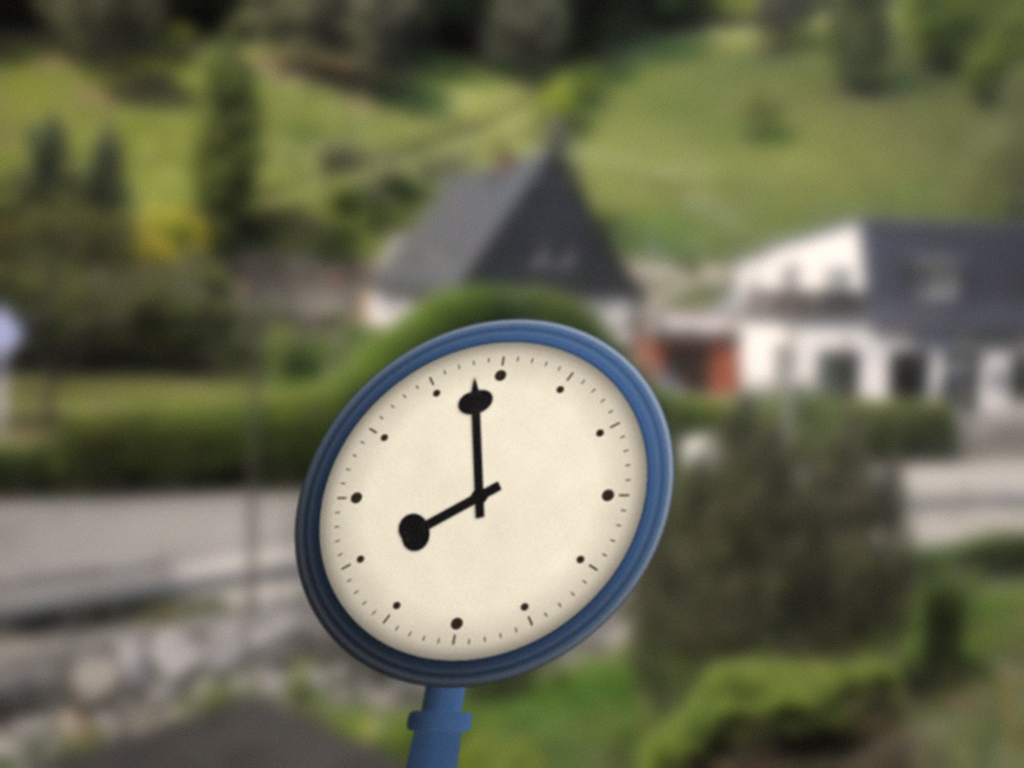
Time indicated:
7h58
